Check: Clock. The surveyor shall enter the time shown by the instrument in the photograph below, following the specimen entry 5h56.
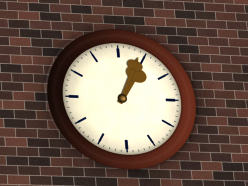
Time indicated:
1h04
